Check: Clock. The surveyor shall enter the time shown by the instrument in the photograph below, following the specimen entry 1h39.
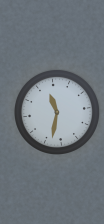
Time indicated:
11h33
